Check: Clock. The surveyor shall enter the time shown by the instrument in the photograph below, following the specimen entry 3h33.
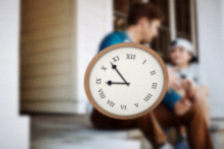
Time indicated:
8h53
